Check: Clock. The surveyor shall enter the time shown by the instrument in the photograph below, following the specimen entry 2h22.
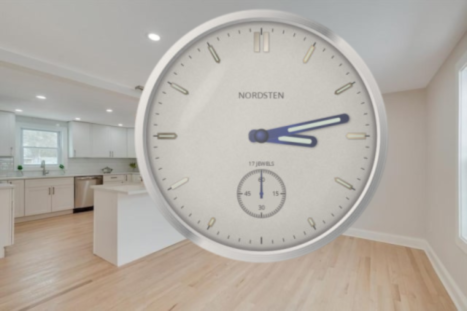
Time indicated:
3h13
